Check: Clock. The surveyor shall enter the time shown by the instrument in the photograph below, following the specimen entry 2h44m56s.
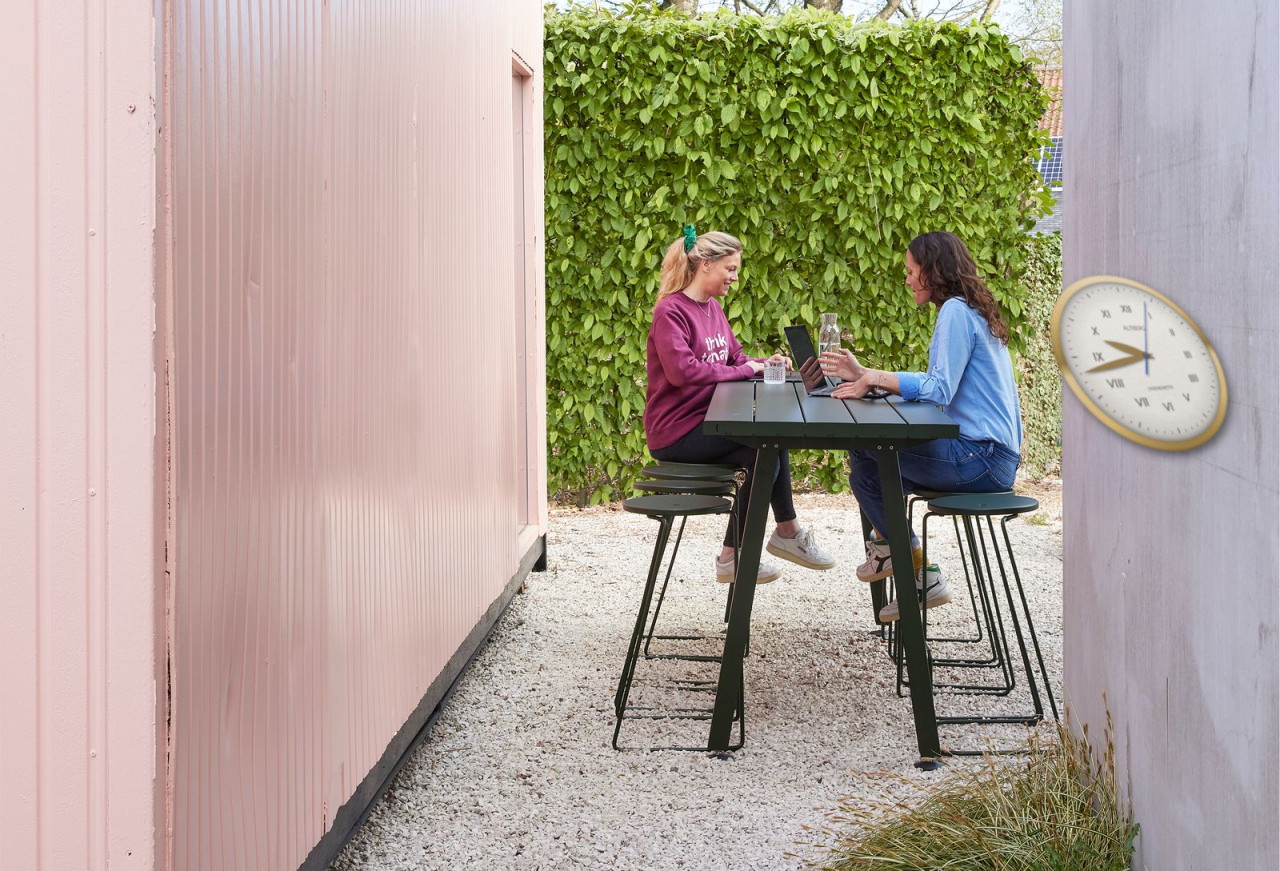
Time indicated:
9h43m04s
